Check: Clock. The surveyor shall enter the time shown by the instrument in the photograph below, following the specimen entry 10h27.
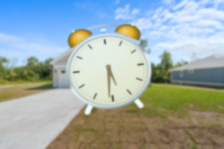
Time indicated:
5h31
